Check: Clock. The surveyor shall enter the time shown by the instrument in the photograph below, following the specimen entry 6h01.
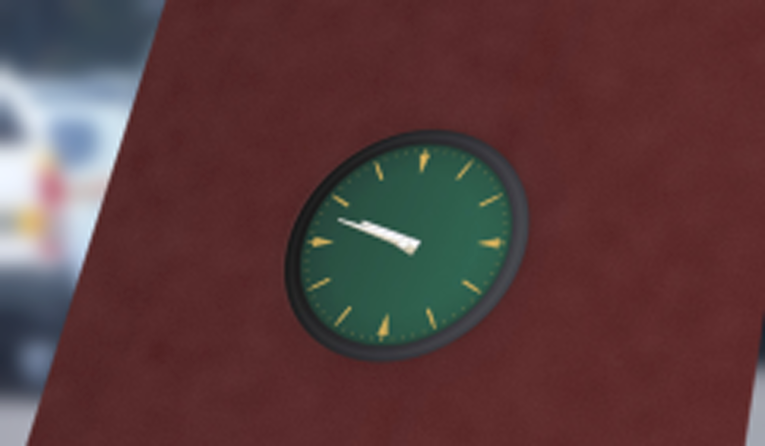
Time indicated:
9h48
